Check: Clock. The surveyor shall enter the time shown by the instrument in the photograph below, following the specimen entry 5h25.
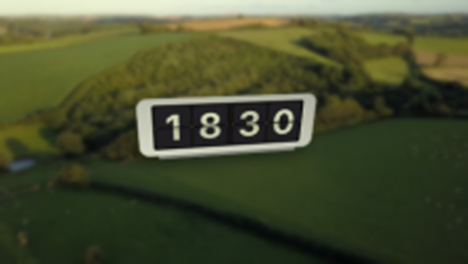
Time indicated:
18h30
